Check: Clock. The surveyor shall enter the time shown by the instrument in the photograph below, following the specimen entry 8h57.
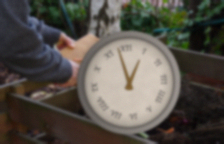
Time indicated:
12h58
